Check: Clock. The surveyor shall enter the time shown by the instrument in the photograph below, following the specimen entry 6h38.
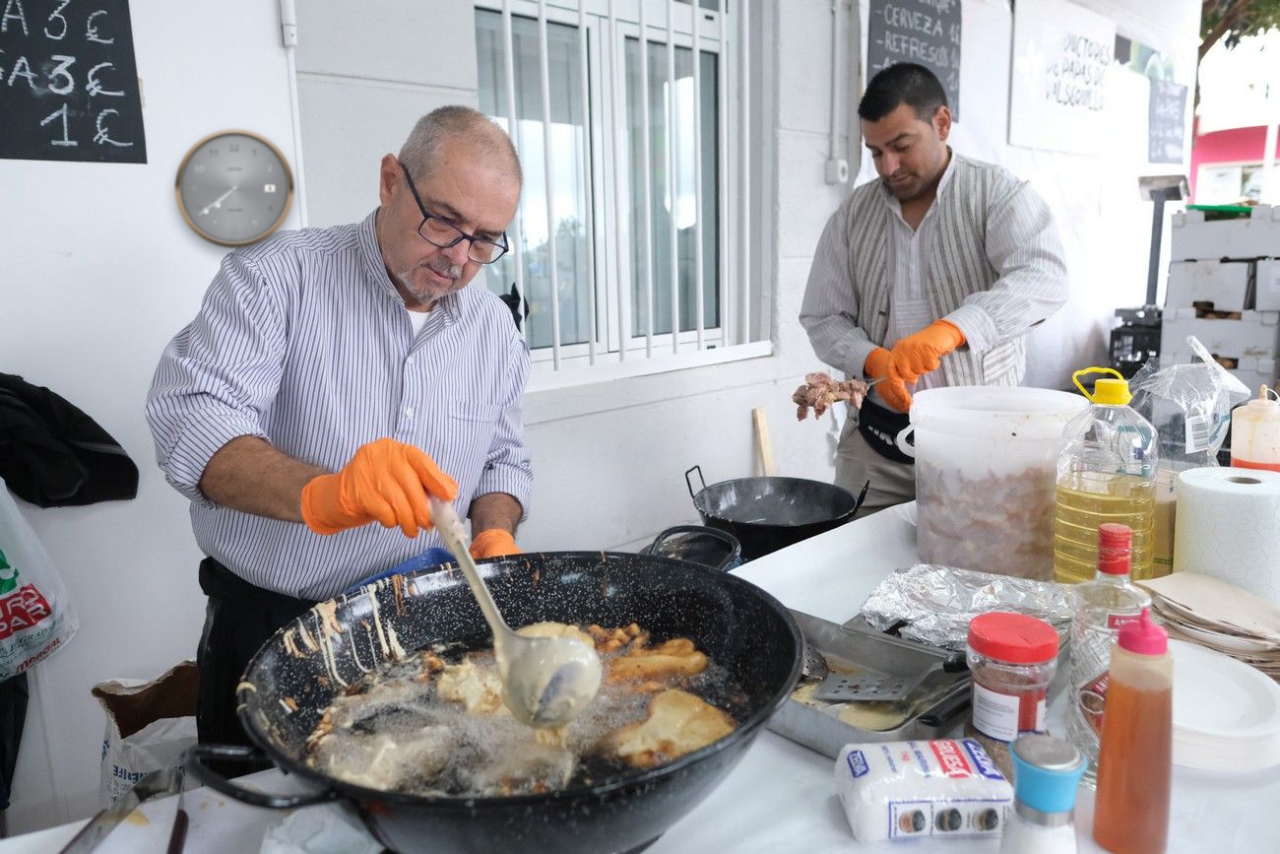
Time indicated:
7h39
